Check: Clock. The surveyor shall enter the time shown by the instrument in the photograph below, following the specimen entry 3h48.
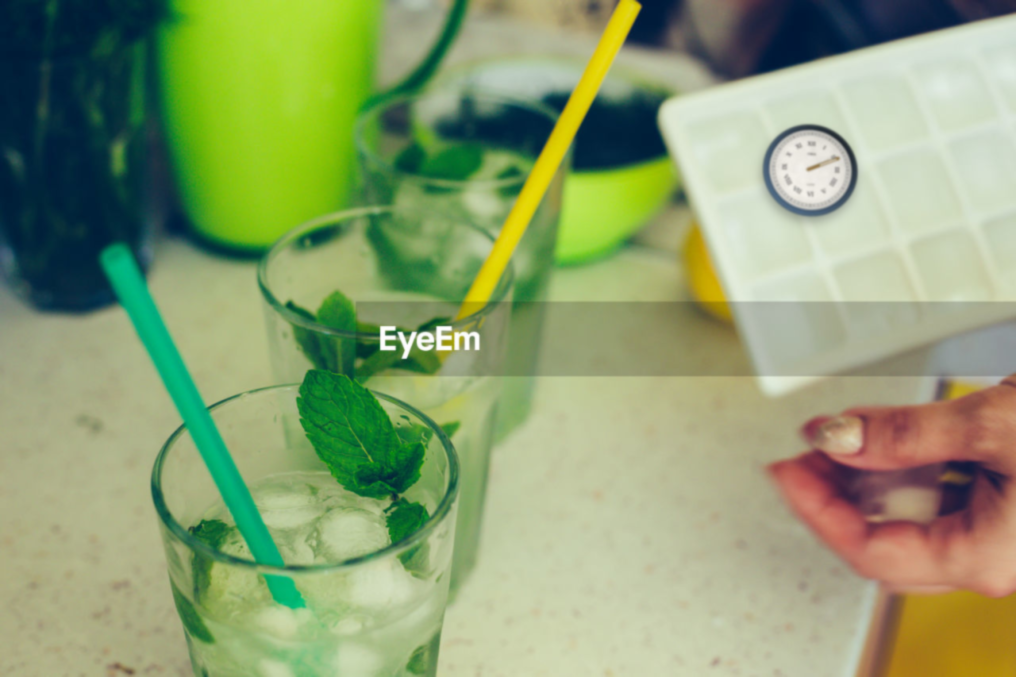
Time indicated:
2h11
